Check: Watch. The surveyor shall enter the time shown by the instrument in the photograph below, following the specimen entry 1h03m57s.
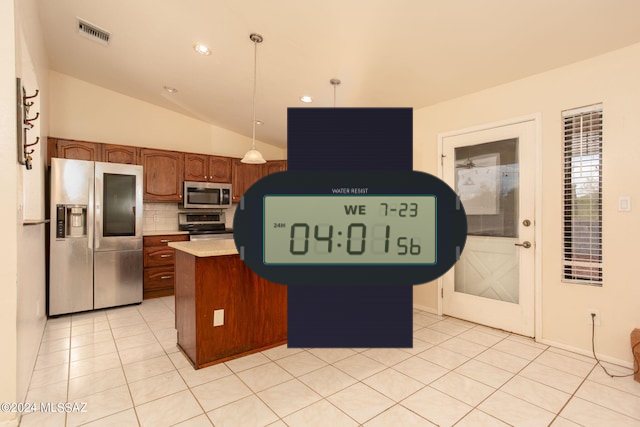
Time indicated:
4h01m56s
